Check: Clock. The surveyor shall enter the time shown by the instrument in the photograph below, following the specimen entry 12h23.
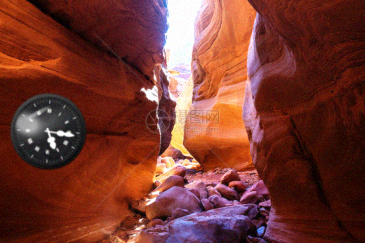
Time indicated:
5h16
